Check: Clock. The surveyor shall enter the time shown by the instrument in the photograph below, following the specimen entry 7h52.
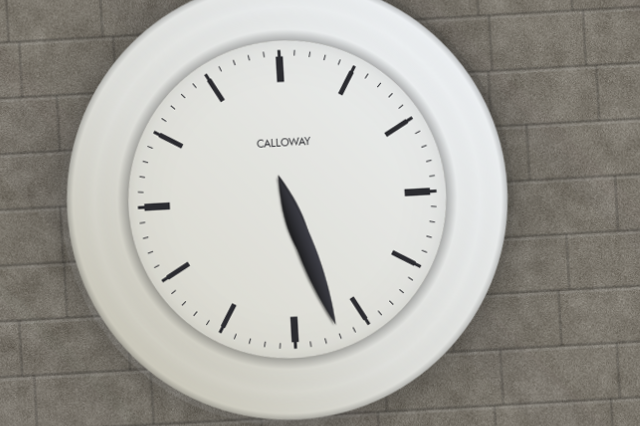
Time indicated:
5h27
